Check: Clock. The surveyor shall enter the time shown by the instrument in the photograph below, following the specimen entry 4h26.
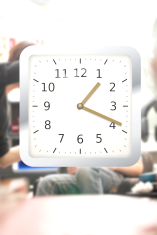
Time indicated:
1h19
